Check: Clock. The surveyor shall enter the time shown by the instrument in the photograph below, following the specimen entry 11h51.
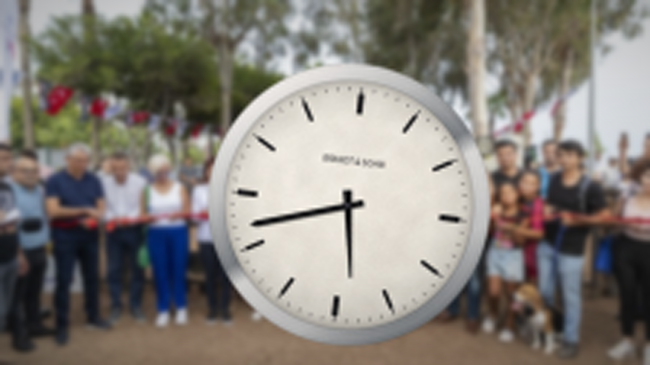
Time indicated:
5h42
